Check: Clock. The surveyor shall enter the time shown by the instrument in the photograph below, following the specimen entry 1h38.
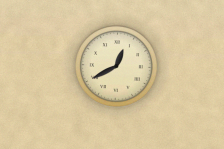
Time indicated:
12h40
